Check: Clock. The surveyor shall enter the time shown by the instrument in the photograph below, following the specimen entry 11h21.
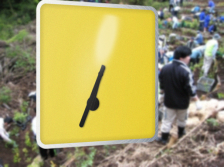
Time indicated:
6h34
